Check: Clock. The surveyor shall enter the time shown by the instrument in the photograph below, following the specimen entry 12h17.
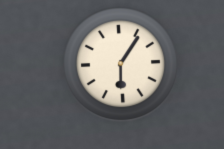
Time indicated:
6h06
